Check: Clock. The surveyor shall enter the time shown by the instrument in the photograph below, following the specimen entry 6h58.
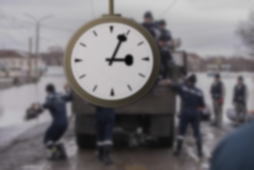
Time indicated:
3h04
